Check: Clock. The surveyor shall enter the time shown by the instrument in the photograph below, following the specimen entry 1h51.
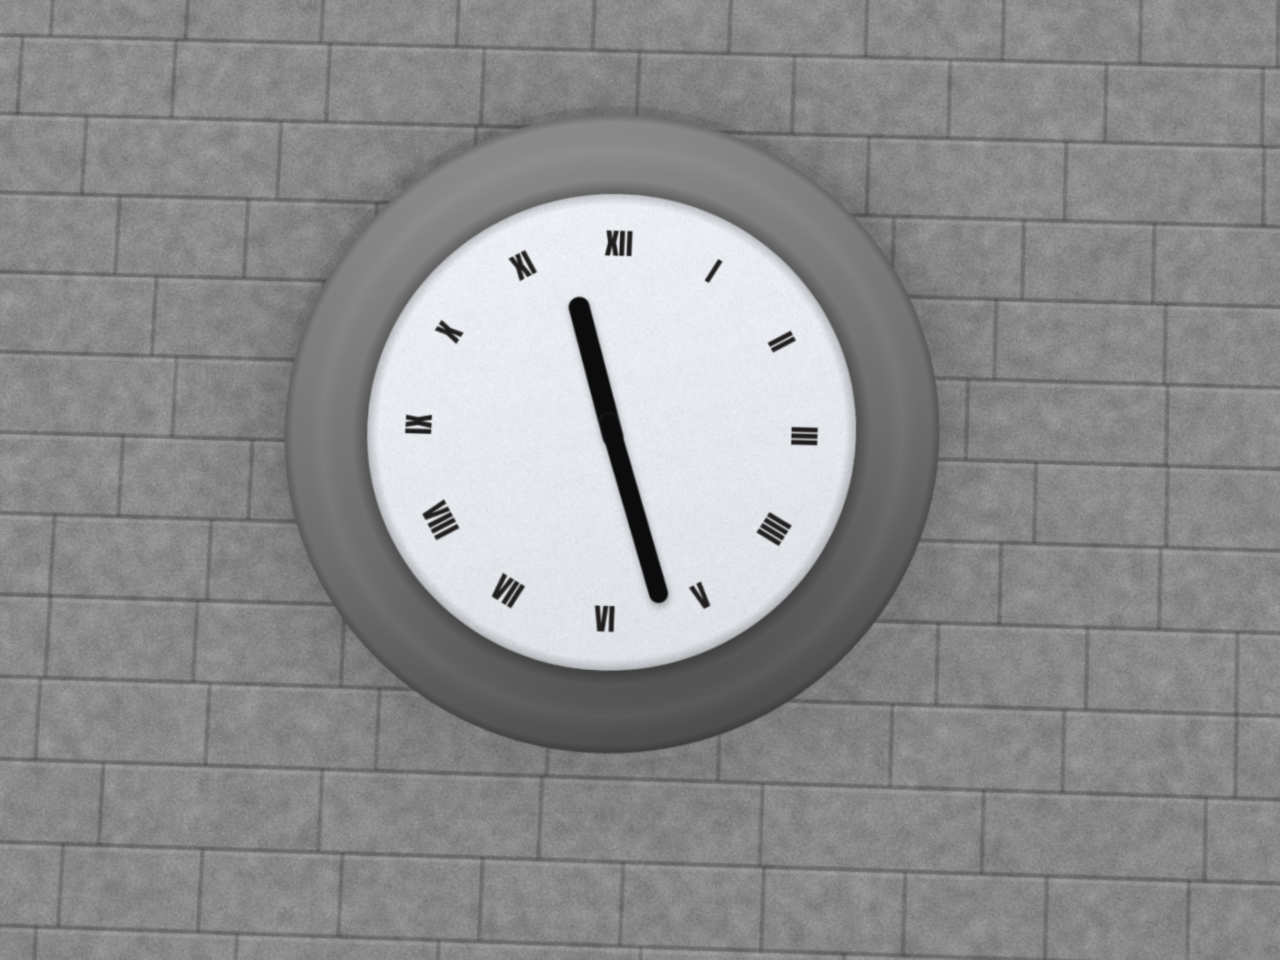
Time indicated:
11h27
